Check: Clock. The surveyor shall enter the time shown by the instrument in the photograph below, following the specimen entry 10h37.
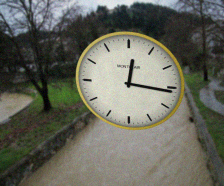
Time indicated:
12h16
